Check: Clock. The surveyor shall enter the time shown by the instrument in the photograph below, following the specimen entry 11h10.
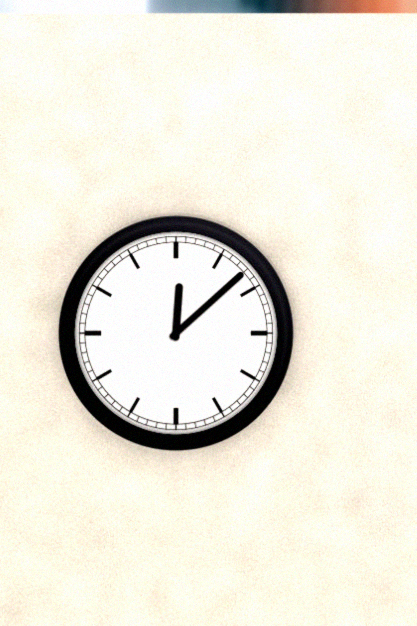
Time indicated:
12h08
